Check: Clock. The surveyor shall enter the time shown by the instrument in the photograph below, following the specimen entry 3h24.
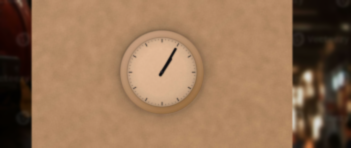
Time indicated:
1h05
